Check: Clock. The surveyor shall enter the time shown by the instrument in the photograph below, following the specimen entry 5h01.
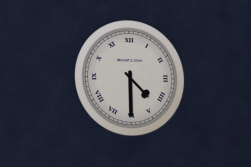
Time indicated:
4h30
